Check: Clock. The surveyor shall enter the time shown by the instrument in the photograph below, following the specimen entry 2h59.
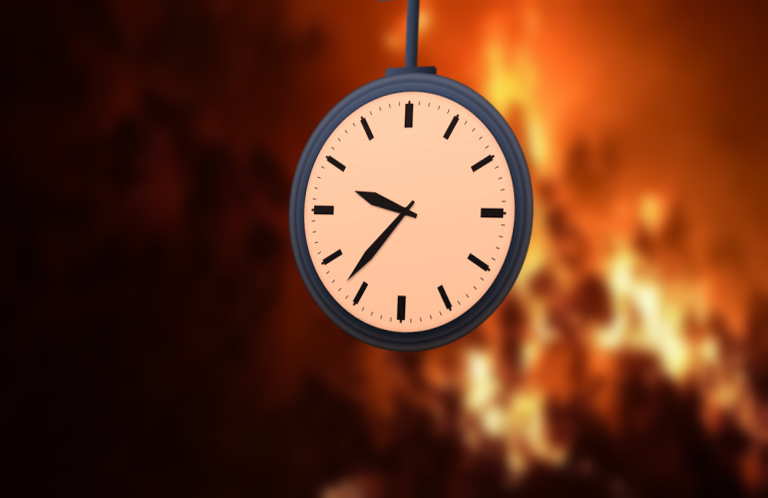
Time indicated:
9h37
